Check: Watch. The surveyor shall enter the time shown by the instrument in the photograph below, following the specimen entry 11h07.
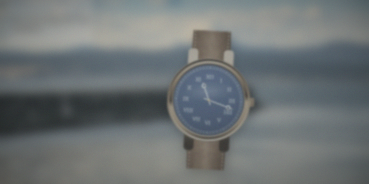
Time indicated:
11h18
